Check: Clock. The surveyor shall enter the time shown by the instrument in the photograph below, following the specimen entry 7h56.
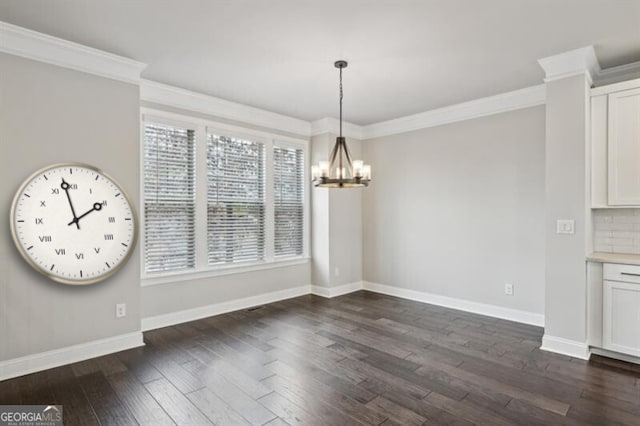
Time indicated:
1h58
